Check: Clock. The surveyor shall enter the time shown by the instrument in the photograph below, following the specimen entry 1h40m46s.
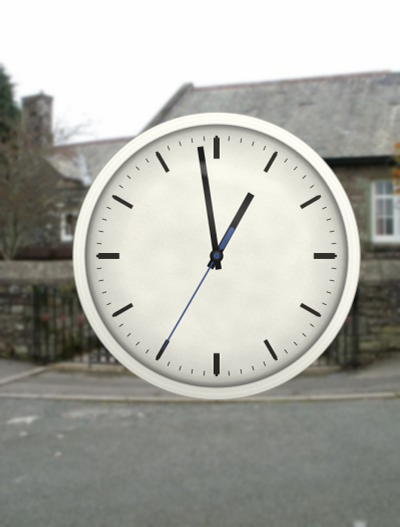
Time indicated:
12h58m35s
